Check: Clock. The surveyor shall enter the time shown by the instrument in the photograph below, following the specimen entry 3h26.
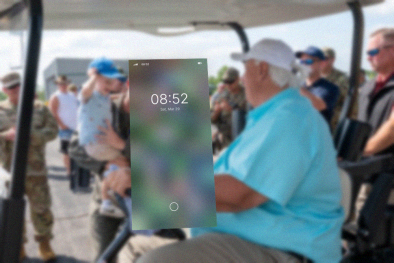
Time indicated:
8h52
